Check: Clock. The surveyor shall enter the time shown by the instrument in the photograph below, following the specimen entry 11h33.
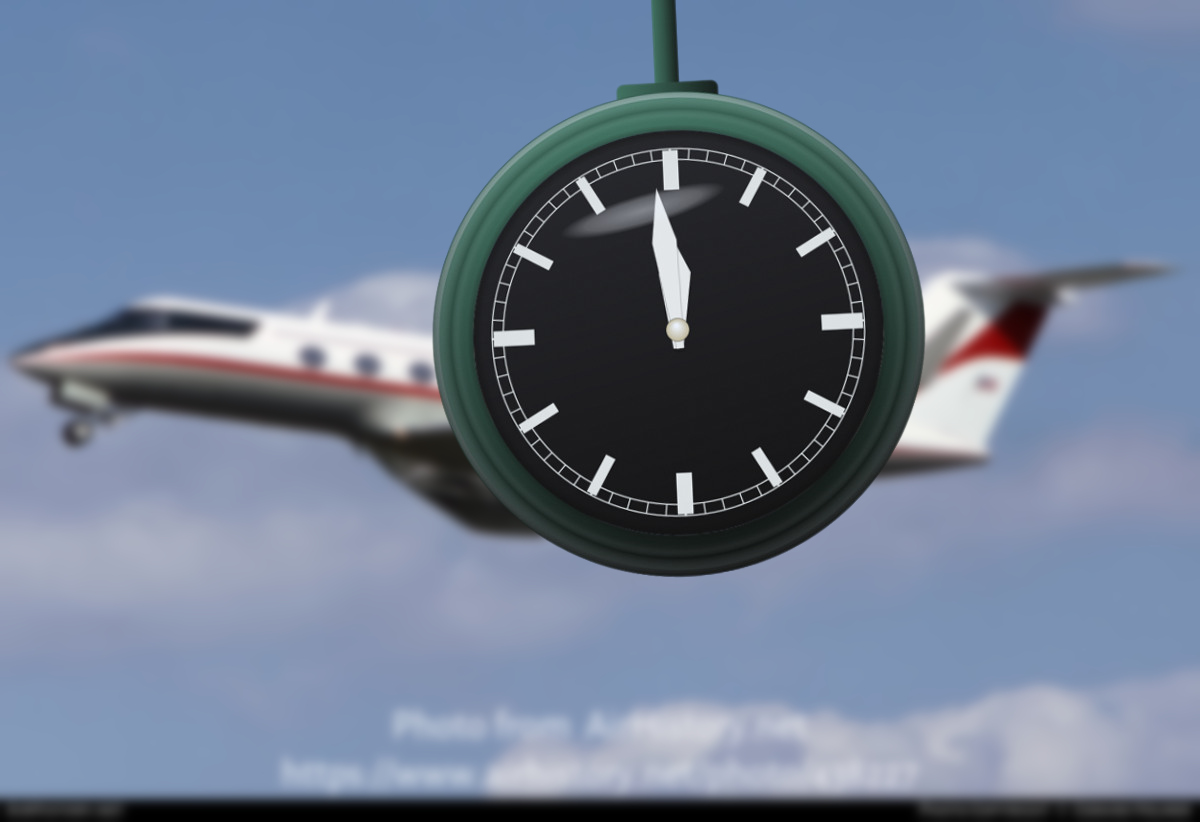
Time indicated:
11h59
